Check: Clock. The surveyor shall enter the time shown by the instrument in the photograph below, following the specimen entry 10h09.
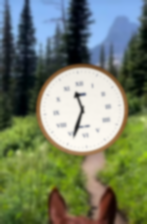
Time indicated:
11h34
